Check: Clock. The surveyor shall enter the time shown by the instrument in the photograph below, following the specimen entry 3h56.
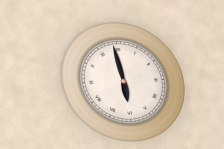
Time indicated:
5h59
